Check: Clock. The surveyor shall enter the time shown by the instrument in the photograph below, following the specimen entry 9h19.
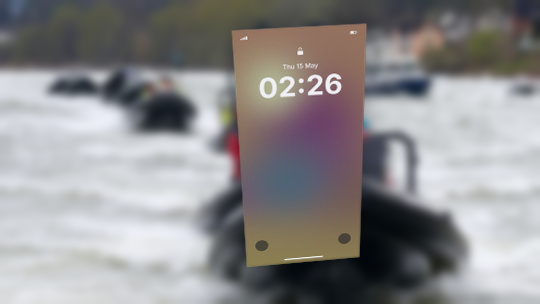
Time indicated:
2h26
